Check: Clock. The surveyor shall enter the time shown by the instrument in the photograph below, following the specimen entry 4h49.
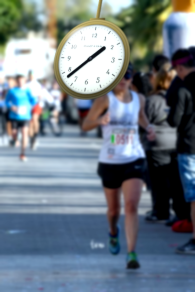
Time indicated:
1h38
